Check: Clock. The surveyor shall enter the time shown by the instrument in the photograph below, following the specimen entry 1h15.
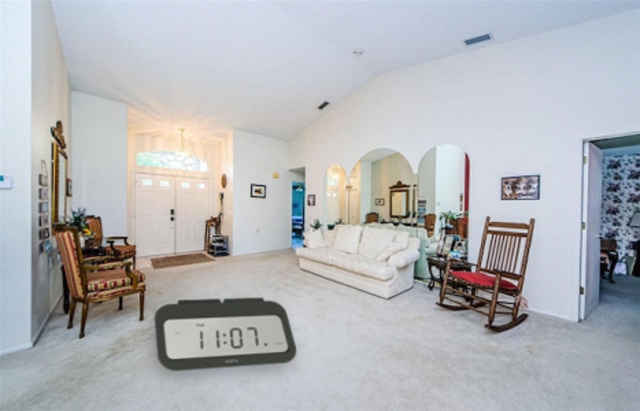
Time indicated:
11h07
